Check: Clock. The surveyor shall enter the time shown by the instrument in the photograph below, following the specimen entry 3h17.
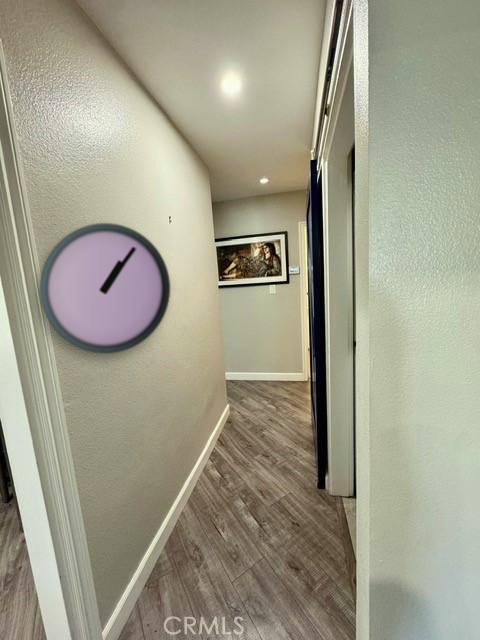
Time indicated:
1h06
